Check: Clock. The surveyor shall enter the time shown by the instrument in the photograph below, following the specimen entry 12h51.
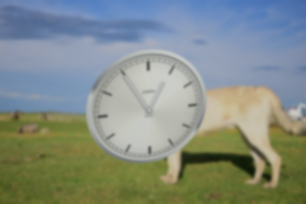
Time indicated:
12h55
